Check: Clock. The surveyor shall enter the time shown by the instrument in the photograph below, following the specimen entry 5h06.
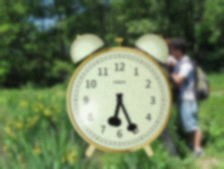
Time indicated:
6h26
